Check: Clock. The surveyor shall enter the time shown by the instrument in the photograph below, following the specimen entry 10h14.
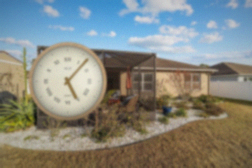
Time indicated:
5h07
